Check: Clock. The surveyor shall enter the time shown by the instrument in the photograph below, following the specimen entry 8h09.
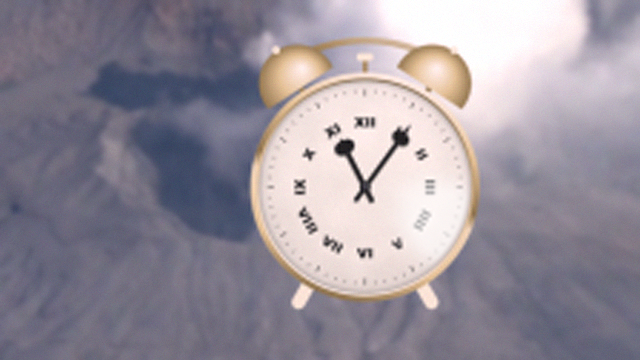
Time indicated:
11h06
